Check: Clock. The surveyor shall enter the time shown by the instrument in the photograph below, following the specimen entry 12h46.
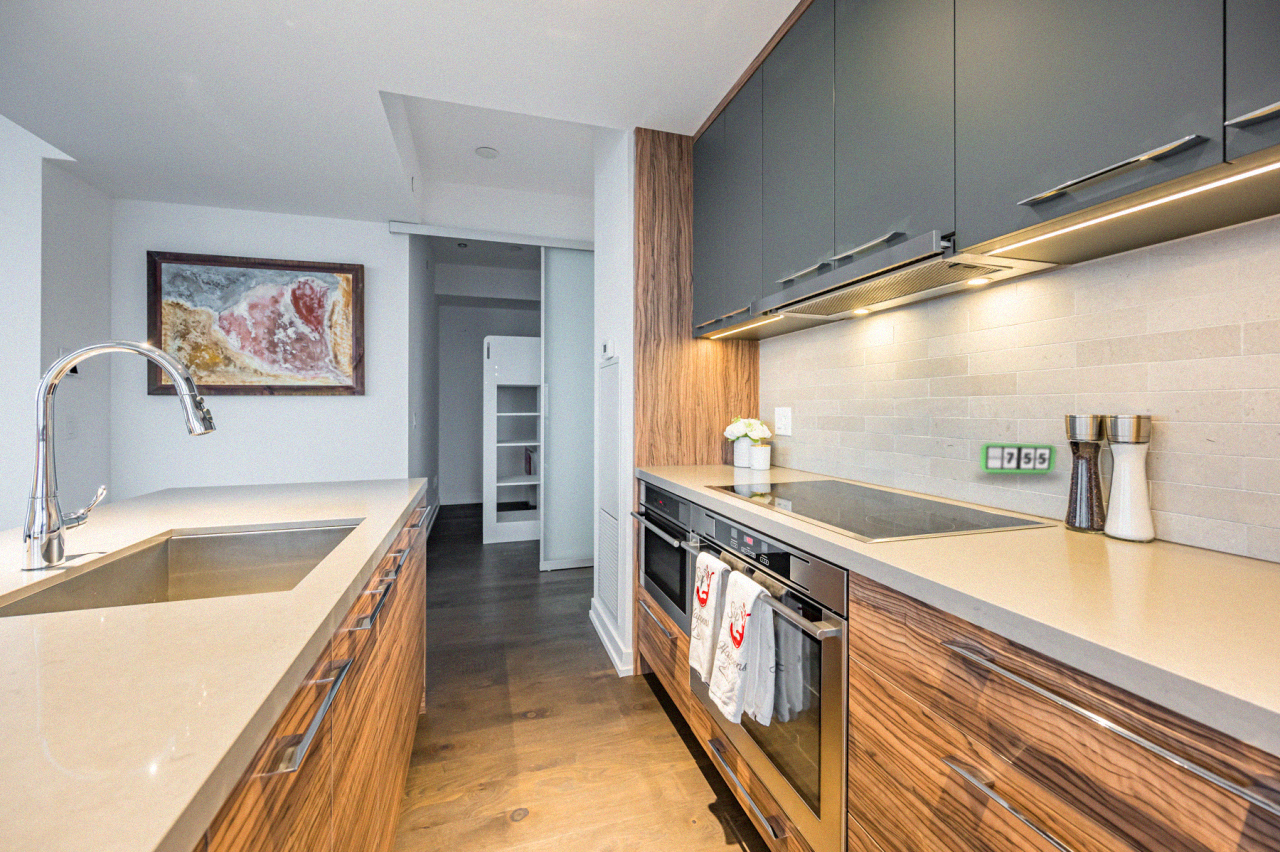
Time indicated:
7h55
